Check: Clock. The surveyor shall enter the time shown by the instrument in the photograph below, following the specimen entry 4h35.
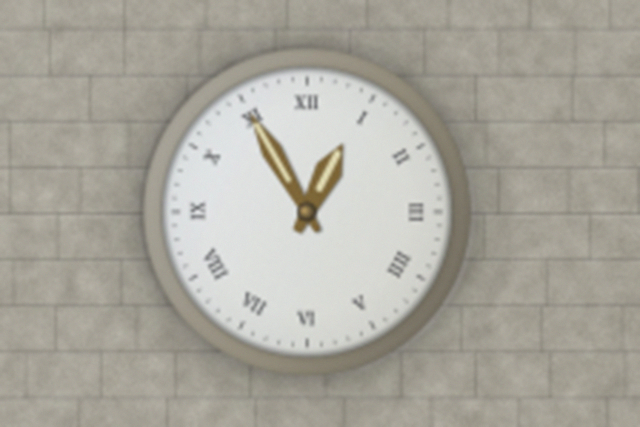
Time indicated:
12h55
